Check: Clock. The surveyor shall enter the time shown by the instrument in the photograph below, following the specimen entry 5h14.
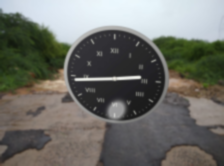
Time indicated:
2h44
